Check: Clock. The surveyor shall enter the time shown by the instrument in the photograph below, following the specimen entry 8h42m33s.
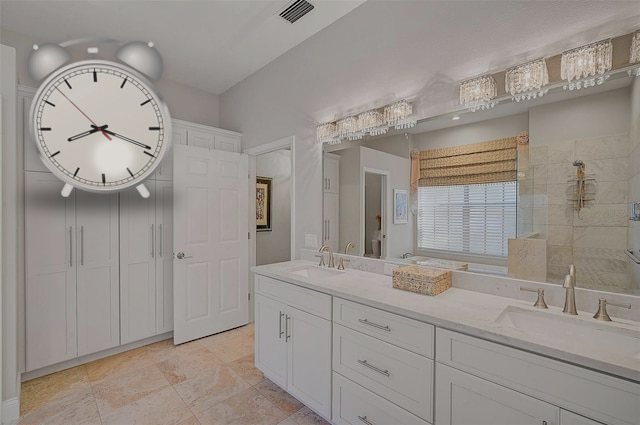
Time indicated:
8h18m53s
